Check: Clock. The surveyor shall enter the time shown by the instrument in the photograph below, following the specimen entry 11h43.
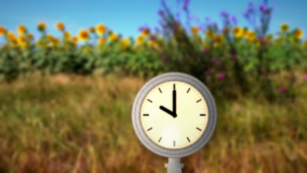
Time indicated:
10h00
